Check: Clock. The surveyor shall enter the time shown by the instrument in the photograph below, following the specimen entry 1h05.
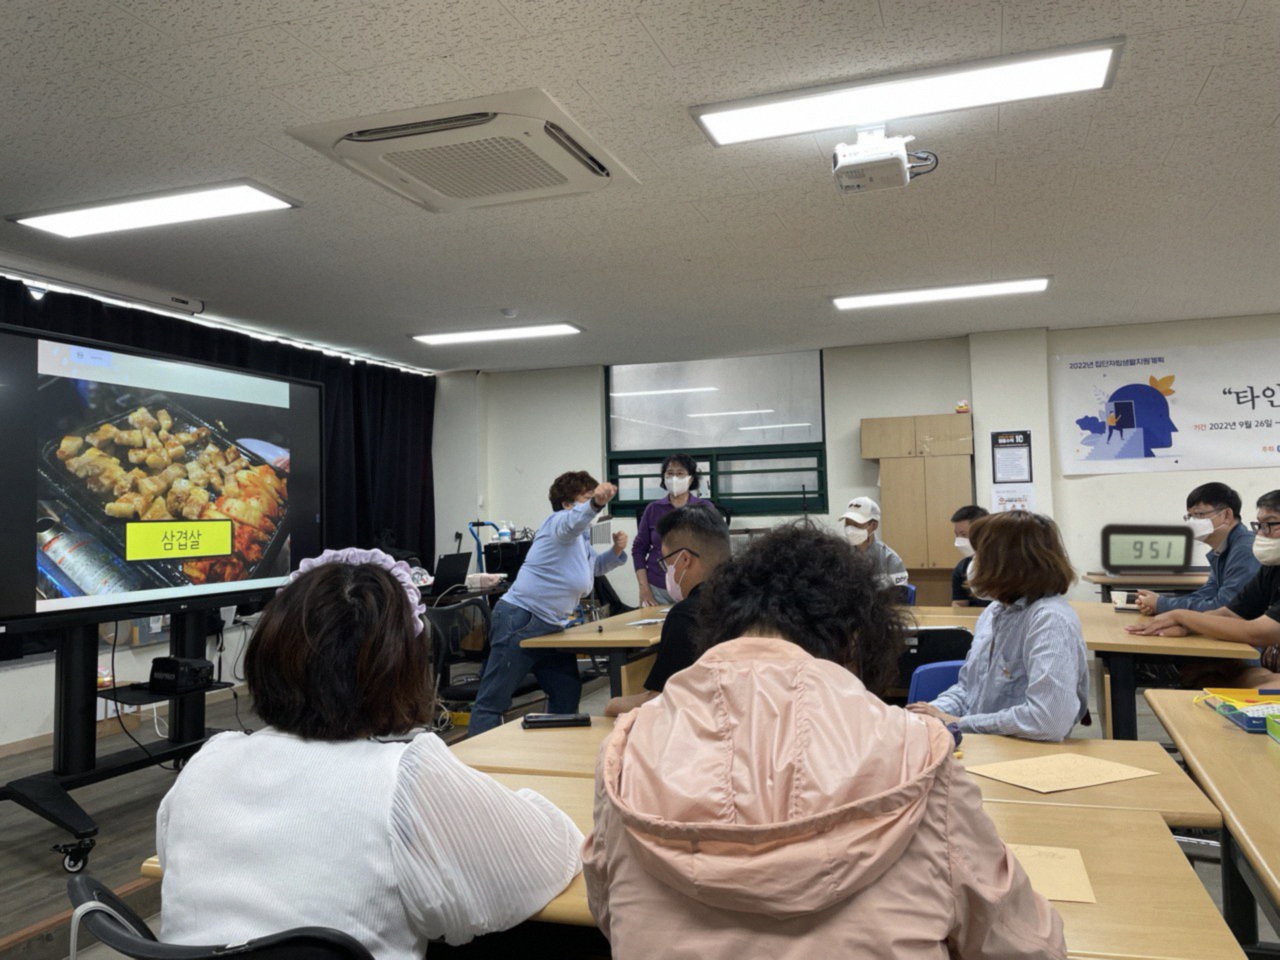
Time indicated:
9h51
